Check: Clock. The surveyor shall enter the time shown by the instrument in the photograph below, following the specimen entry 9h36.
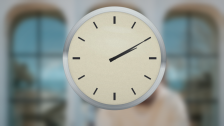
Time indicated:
2h10
